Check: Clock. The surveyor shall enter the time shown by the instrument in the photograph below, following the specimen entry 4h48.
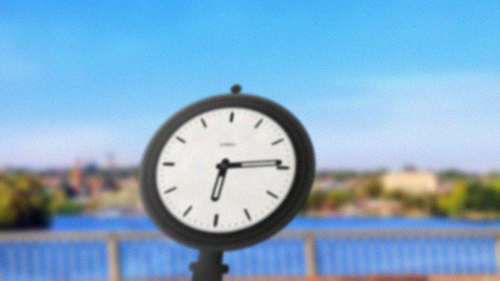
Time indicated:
6h14
